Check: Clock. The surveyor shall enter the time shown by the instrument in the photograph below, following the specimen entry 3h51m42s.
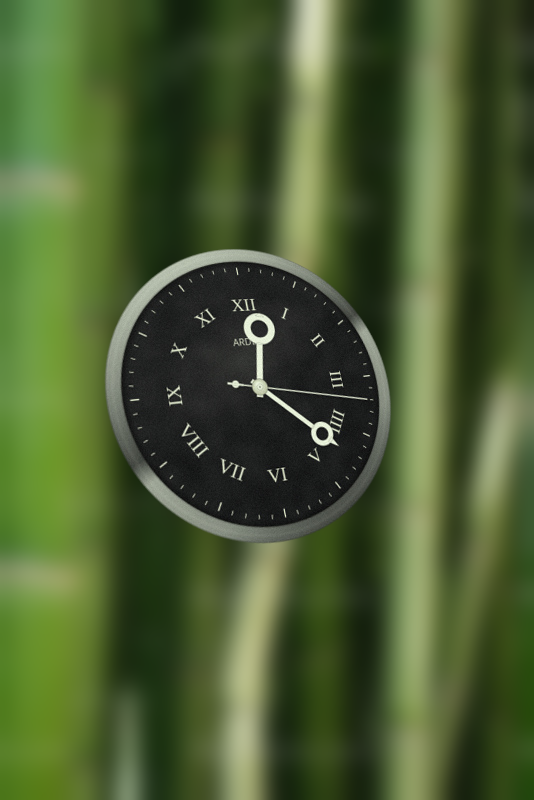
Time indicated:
12h22m17s
